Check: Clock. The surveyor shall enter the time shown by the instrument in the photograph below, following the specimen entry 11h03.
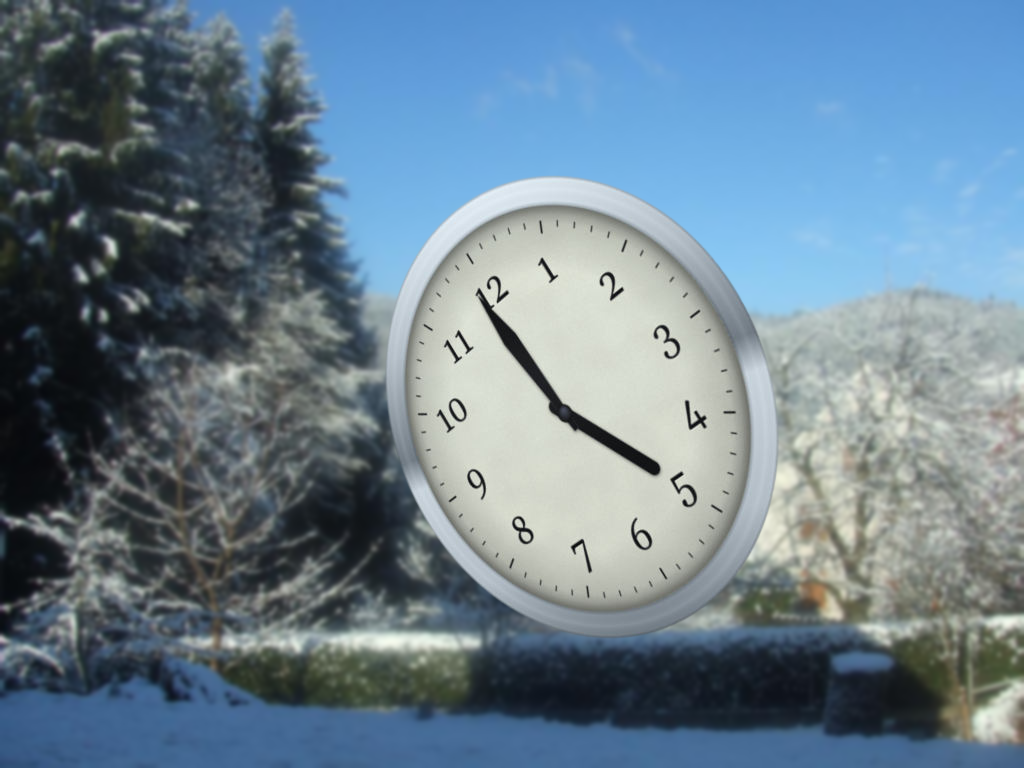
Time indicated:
4h59
